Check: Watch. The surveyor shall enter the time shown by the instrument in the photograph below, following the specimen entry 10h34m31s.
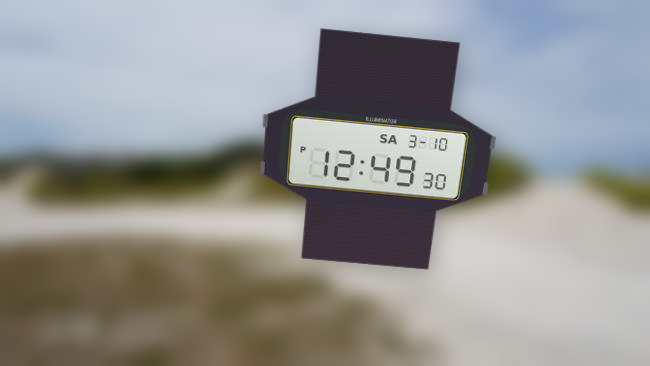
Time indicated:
12h49m30s
